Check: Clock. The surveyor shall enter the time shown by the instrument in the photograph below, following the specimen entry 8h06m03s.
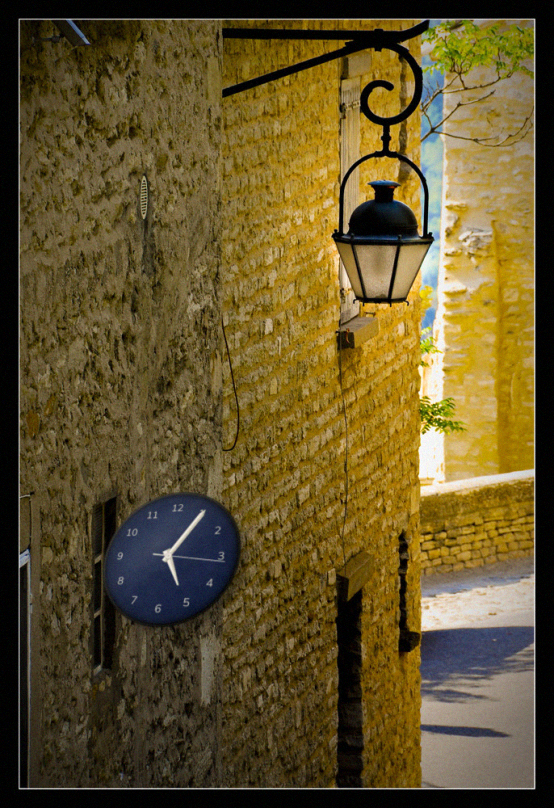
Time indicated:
5h05m16s
